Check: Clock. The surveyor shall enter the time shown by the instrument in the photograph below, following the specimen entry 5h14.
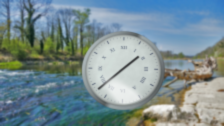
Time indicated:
1h38
